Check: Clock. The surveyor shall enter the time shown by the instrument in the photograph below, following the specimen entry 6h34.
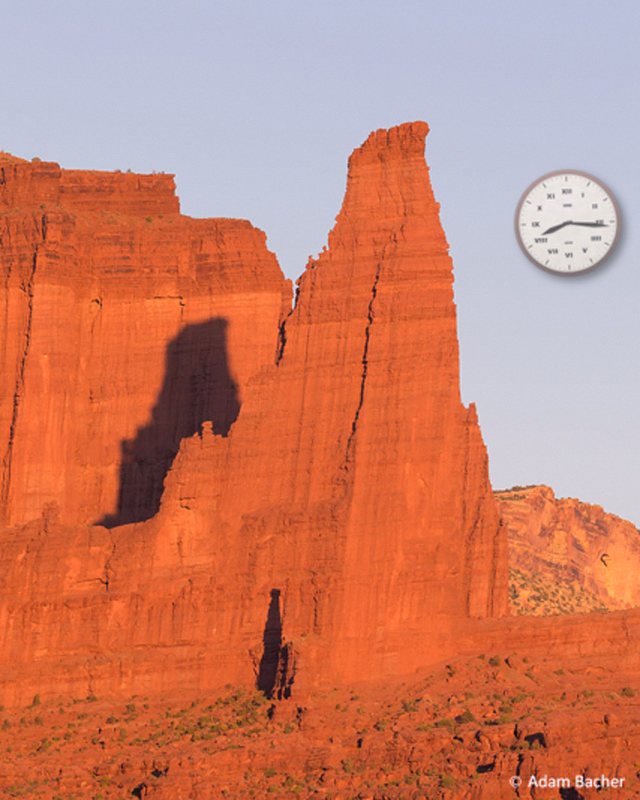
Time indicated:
8h16
